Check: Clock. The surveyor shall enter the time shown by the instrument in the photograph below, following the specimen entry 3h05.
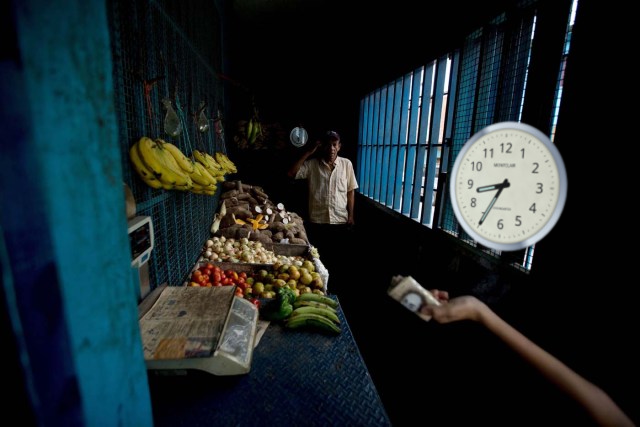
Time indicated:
8h35
